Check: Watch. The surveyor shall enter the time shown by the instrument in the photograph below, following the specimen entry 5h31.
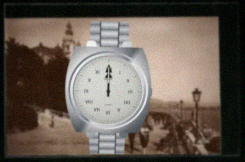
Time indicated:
12h00
